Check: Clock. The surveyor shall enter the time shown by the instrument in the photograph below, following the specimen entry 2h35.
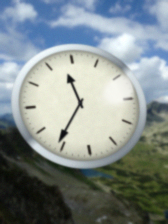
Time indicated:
11h36
